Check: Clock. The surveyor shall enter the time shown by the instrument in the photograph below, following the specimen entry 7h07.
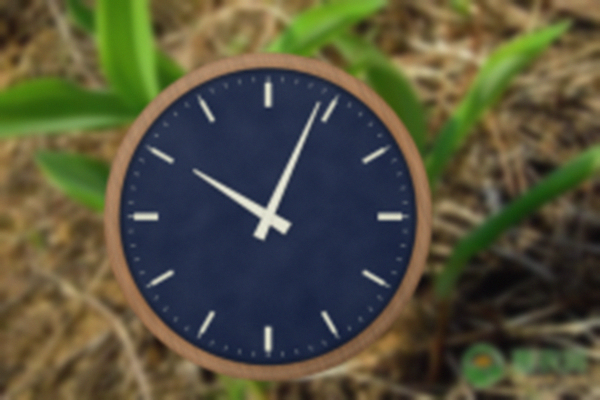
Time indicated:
10h04
